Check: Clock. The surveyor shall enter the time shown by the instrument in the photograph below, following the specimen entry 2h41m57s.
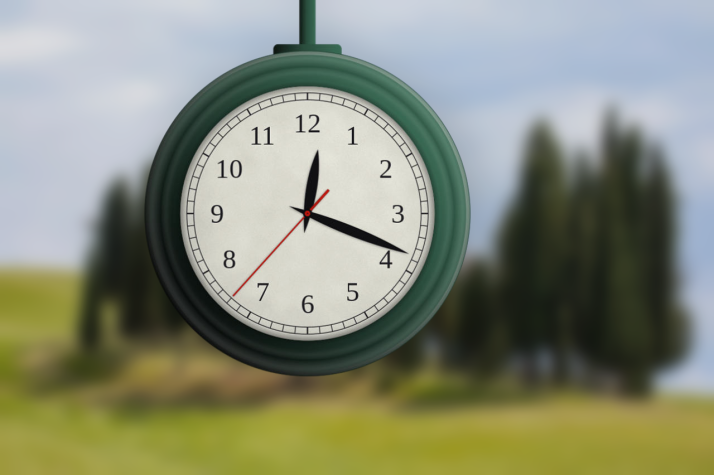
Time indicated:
12h18m37s
